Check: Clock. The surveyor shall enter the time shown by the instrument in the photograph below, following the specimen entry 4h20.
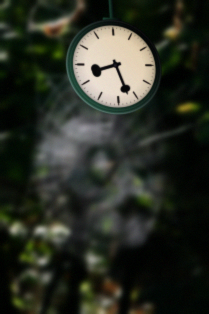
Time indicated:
8h27
